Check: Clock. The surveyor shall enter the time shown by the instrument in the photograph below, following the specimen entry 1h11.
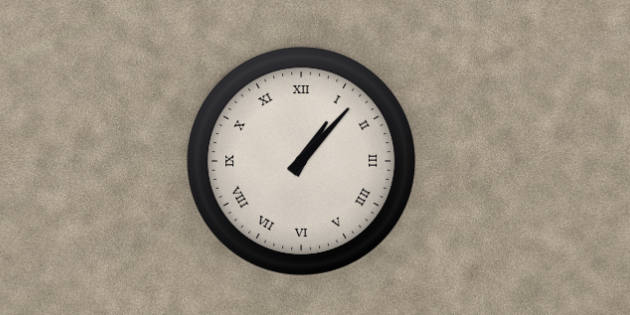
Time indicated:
1h07
